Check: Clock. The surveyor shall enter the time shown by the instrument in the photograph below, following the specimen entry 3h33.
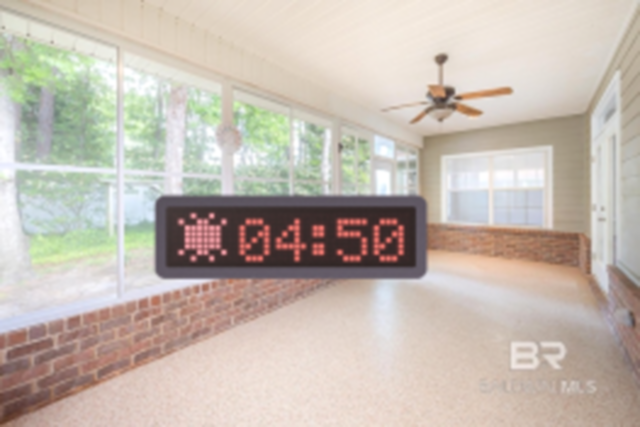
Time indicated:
4h50
